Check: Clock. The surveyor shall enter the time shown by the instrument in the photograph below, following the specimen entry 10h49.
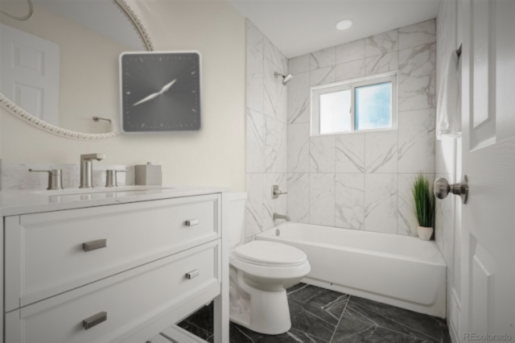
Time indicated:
1h41
